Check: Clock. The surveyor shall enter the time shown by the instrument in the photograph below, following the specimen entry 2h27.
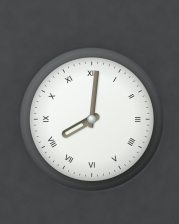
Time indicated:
8h01
